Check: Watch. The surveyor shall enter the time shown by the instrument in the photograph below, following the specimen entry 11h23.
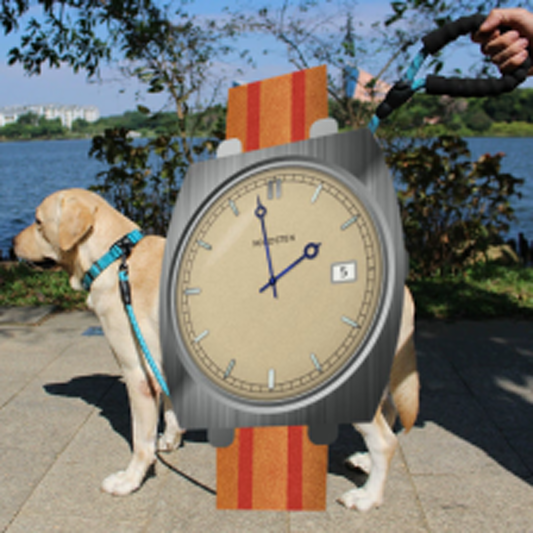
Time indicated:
1h58
